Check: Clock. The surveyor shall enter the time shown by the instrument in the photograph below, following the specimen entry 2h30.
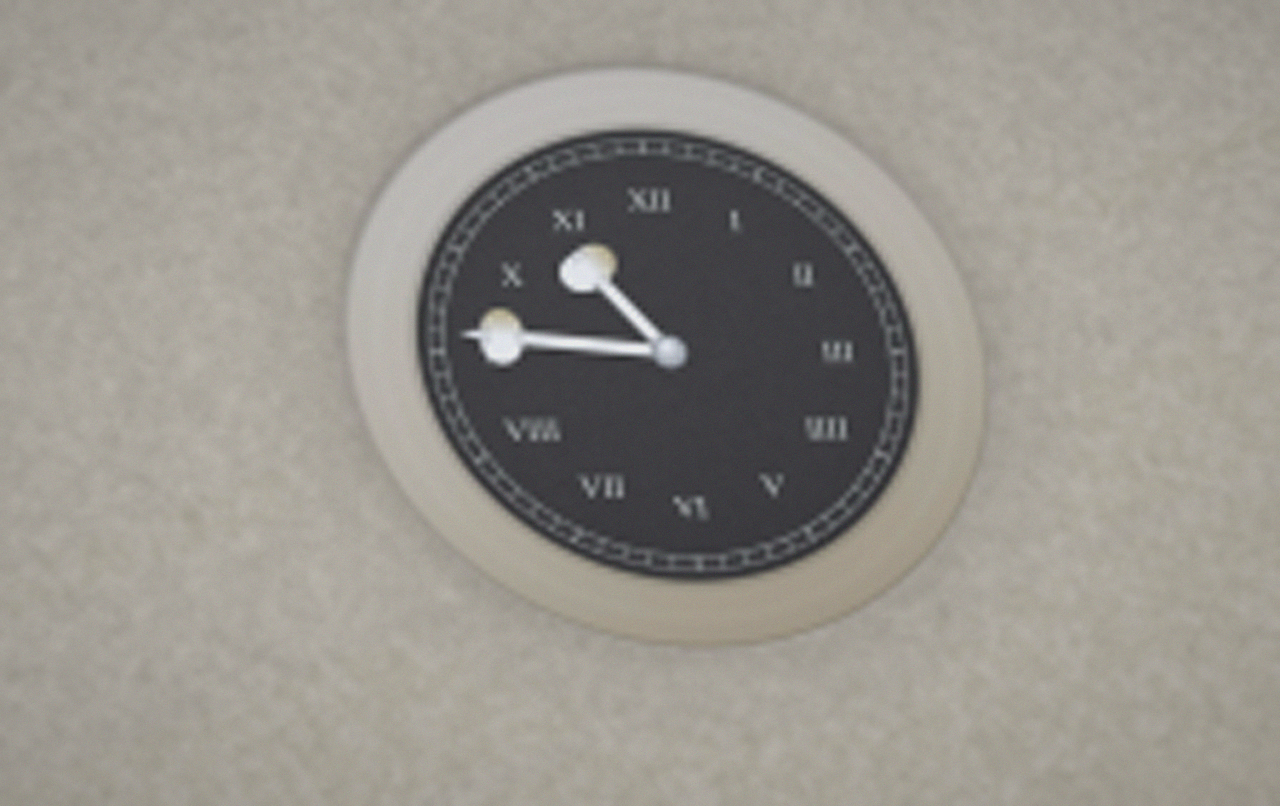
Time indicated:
10h46
